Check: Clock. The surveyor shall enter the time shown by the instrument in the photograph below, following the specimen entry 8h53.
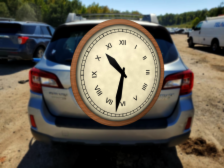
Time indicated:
10h32
